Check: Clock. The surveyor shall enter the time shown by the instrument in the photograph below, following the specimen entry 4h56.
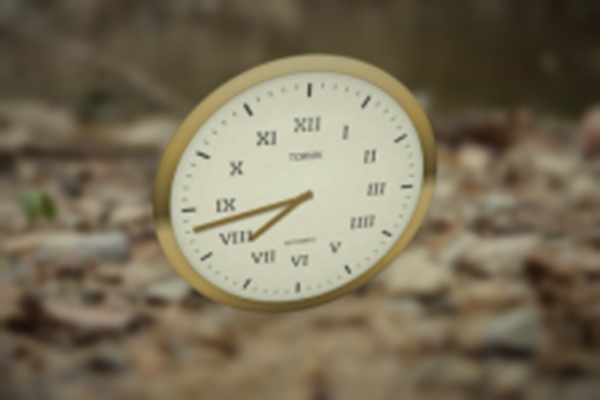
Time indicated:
7h43
